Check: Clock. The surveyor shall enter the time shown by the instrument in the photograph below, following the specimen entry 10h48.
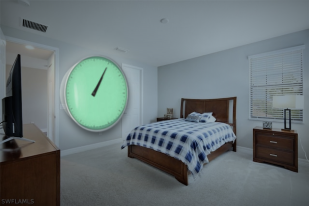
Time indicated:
1h05
